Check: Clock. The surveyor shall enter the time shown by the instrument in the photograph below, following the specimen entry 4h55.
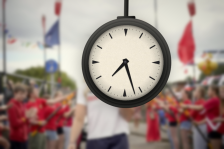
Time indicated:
7h27
